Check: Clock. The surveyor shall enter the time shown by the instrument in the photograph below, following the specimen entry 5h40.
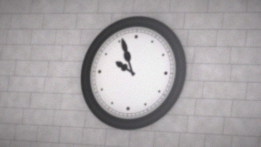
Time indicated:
9h56
